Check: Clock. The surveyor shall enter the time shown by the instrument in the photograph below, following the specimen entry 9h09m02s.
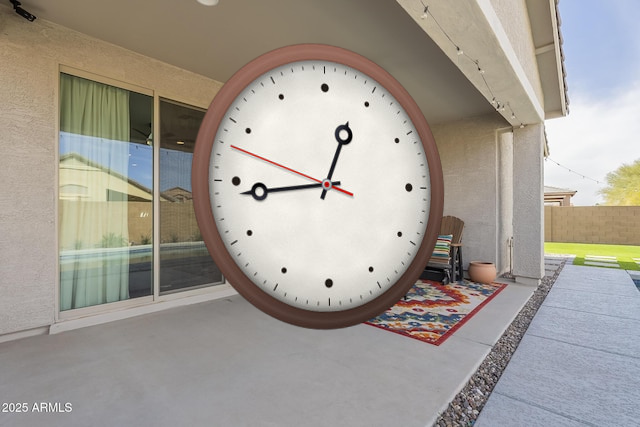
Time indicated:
12h43m48s
